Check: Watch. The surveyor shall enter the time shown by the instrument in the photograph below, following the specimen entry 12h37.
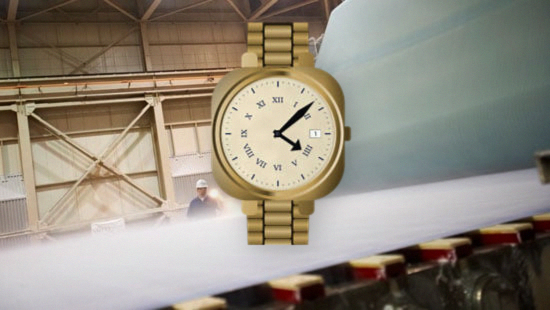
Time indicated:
4h08
